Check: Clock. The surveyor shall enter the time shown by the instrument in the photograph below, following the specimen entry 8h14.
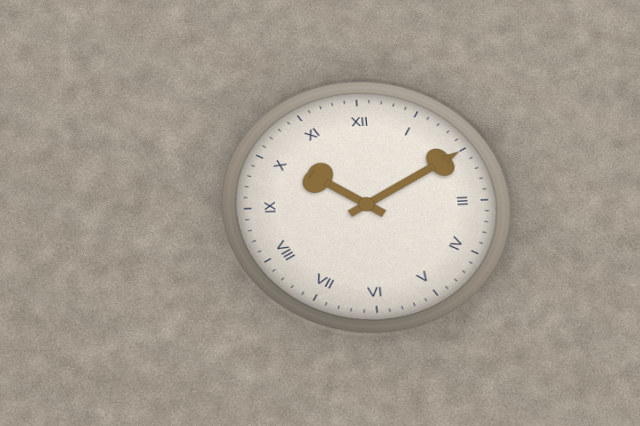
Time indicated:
10h10
